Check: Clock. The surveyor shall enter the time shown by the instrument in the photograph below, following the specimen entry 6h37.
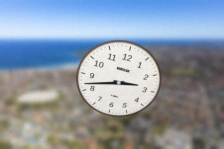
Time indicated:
2h42
